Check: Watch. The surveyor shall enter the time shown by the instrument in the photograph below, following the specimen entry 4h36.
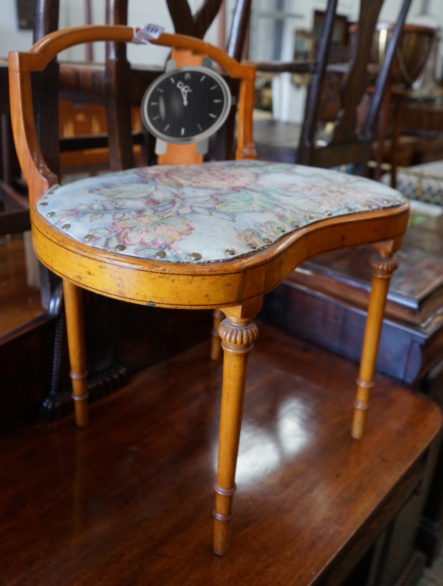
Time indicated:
11h57
